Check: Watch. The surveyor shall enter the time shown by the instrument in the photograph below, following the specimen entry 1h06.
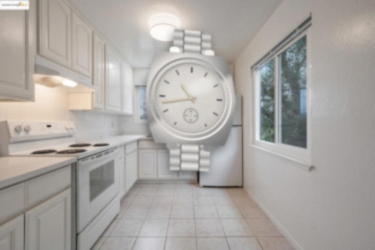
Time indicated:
10h43
